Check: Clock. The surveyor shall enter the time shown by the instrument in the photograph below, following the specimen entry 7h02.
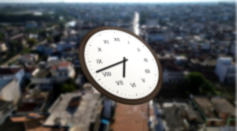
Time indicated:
6h42
